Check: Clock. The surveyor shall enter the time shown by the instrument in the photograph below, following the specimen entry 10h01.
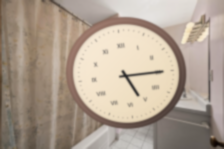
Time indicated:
5h15
